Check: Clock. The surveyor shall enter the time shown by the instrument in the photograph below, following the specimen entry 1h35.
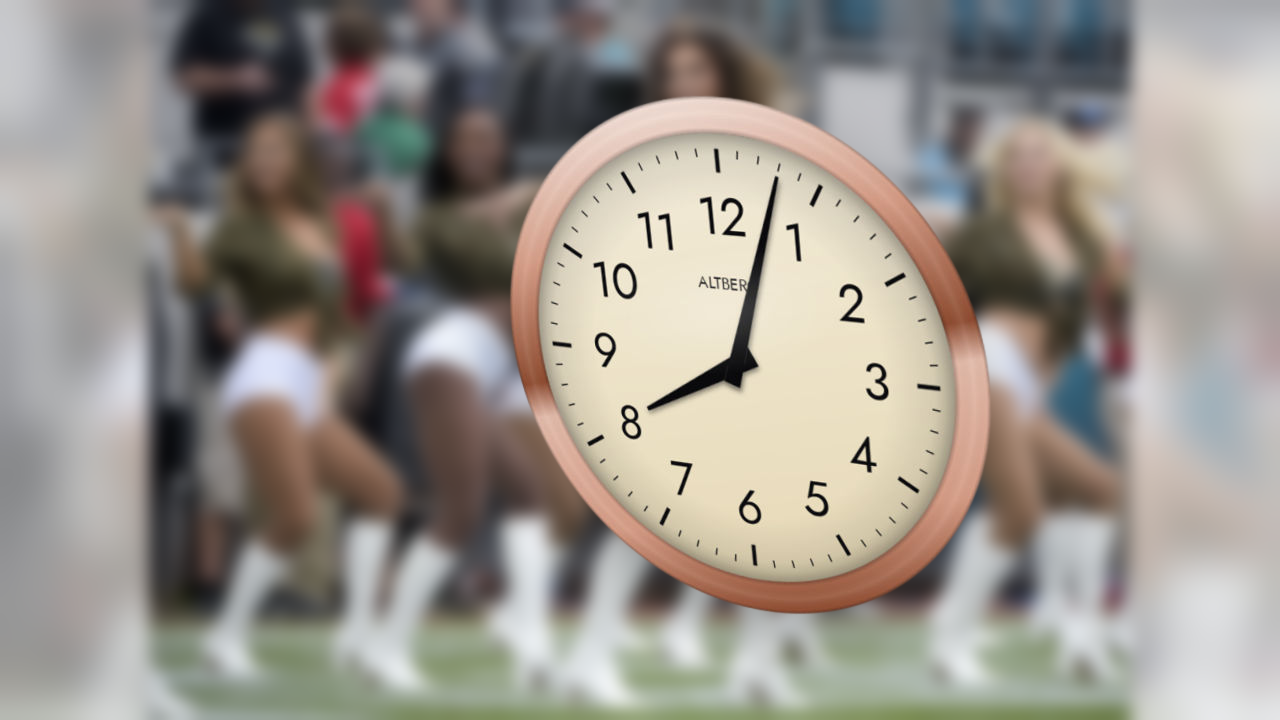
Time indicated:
8h03
